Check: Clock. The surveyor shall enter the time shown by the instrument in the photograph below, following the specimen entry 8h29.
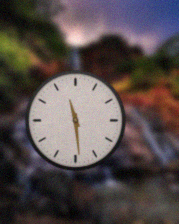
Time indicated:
11h29
